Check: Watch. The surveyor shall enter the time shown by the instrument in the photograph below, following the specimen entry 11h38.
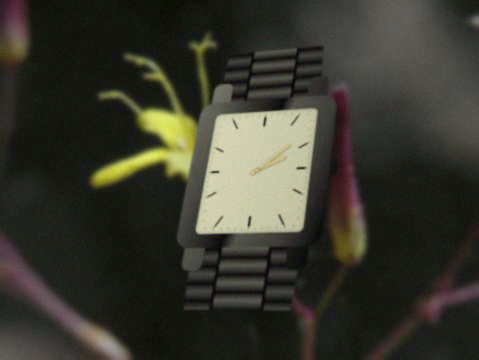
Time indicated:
2h08
